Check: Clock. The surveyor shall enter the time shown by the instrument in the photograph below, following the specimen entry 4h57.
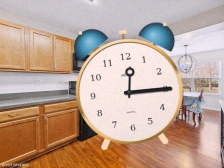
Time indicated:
12h15
